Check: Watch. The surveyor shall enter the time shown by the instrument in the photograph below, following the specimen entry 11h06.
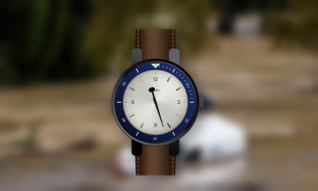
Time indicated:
11h27
